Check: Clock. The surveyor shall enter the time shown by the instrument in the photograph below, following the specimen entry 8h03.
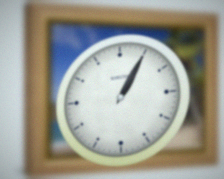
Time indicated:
1h05
